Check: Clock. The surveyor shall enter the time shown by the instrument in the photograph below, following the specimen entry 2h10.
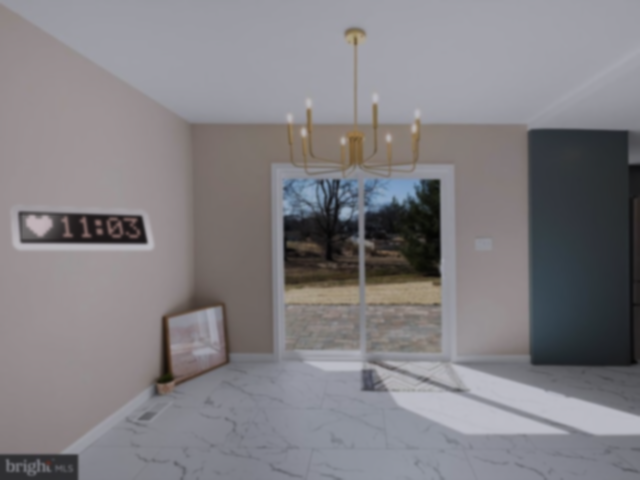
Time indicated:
11h03
